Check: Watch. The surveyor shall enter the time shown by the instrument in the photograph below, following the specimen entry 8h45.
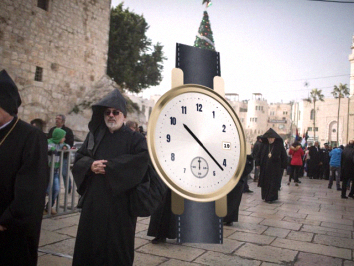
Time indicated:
10h22
